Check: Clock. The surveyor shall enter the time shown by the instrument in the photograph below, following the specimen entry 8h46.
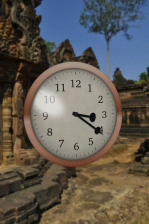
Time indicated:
3h21
